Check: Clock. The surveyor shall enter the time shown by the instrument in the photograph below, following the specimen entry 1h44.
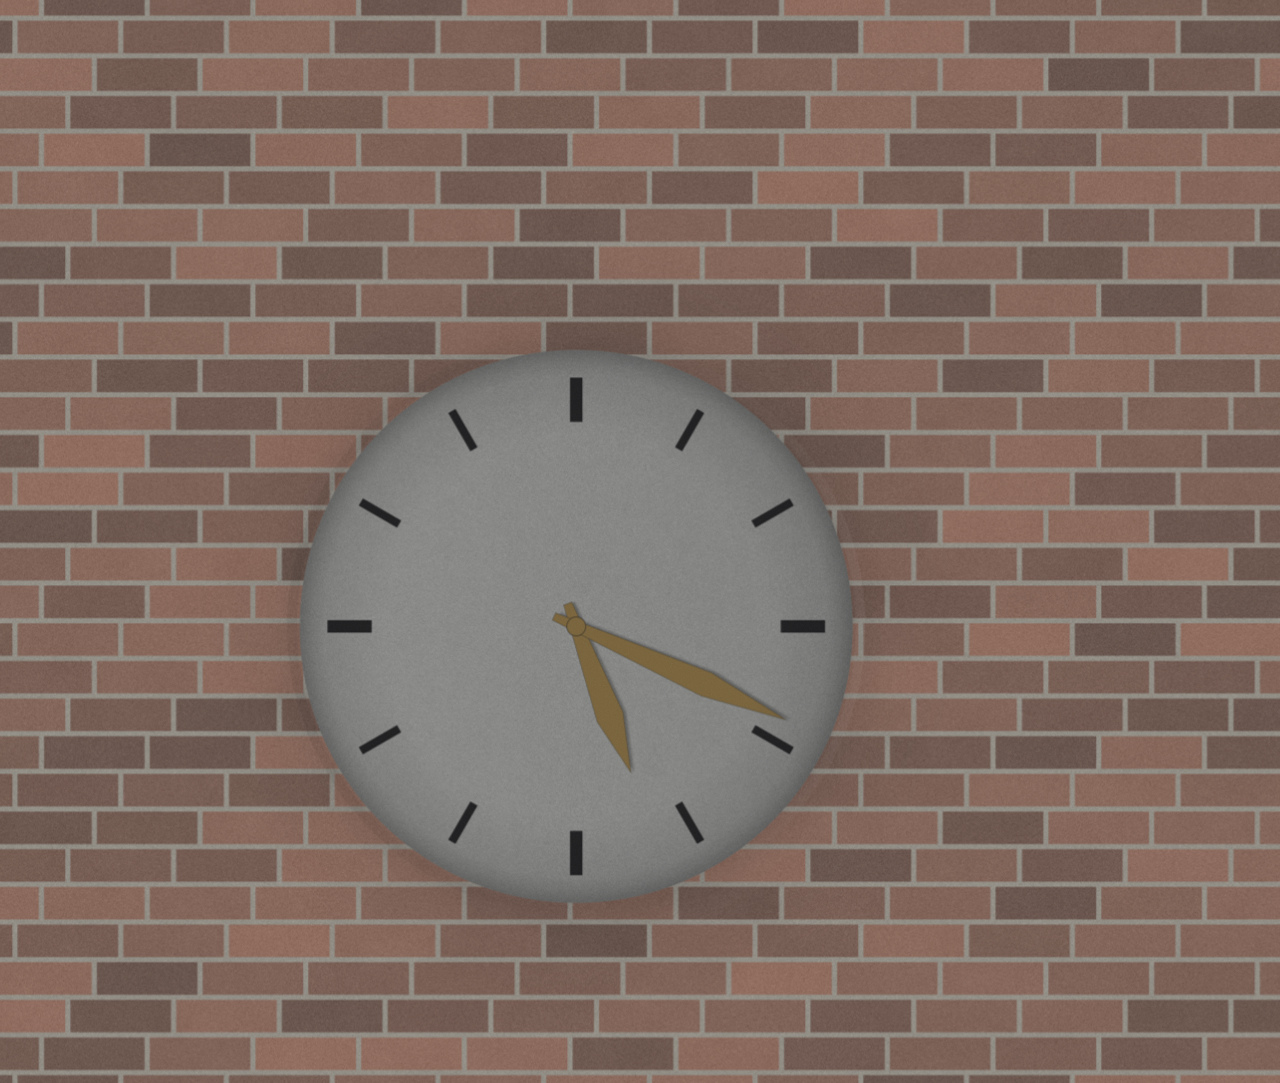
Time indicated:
5h19
